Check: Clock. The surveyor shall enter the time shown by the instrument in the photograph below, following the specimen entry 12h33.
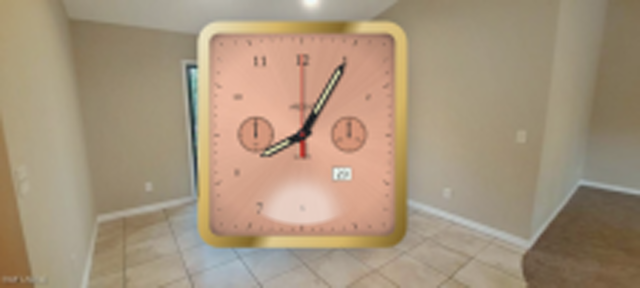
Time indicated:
8h05
